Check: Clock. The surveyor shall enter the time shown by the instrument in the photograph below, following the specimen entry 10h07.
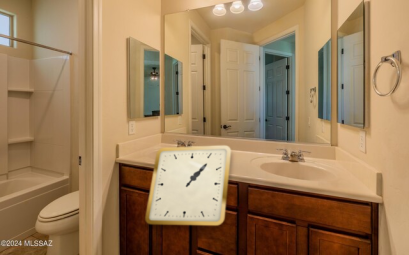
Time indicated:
1h06
